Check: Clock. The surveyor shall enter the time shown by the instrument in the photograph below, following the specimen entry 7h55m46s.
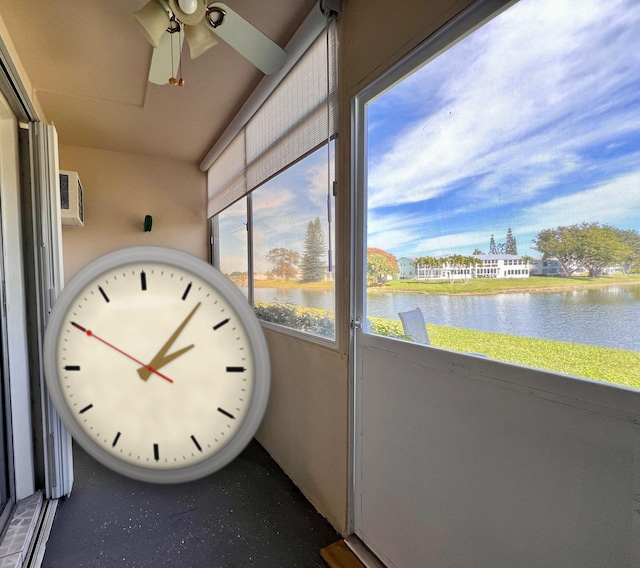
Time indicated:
2h06m50s
